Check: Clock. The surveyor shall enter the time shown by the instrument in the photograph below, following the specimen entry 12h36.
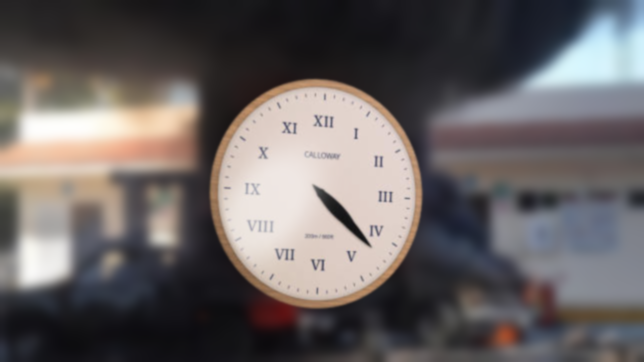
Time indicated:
4h22
